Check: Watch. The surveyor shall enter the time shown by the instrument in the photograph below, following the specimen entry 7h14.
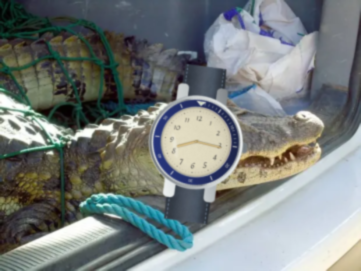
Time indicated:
8h16
